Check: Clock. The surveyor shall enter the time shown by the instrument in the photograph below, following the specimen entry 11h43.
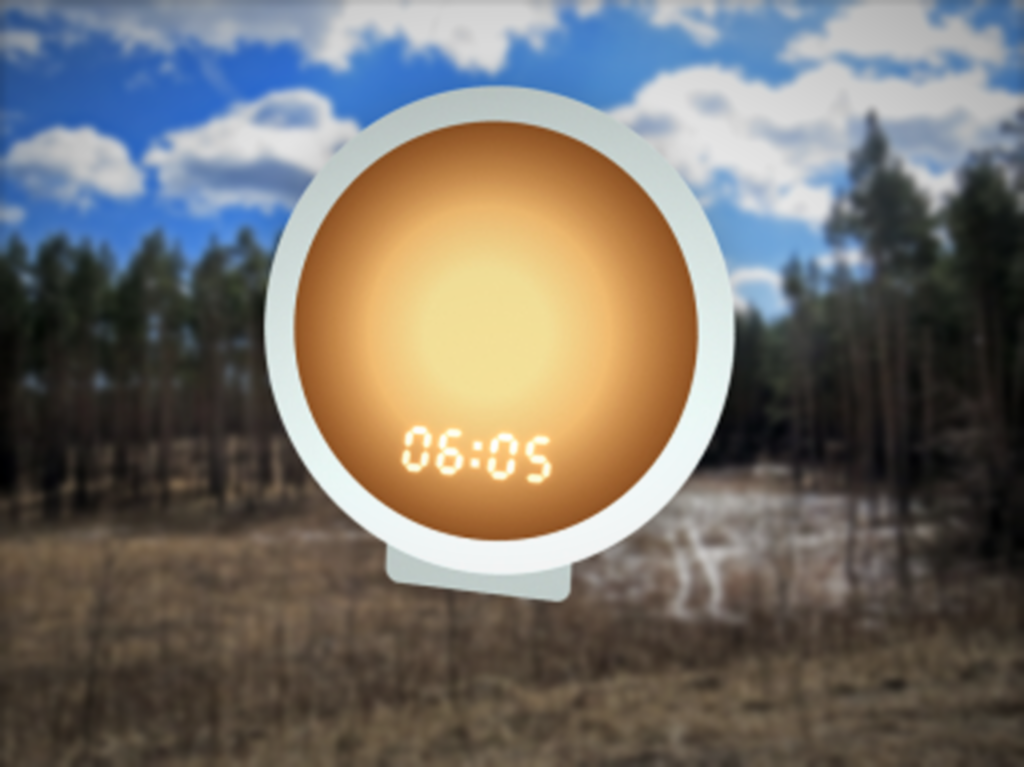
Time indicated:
6h05
